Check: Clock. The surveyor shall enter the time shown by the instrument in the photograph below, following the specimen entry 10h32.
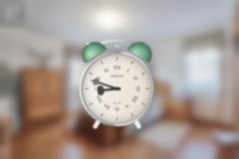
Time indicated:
8h48
